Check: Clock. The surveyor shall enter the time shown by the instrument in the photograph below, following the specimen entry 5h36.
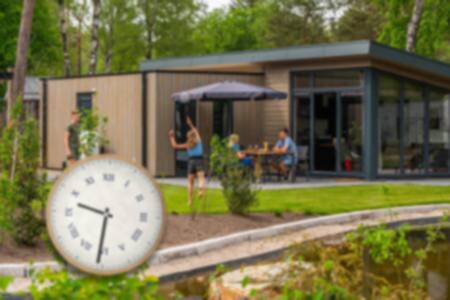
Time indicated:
9h31
